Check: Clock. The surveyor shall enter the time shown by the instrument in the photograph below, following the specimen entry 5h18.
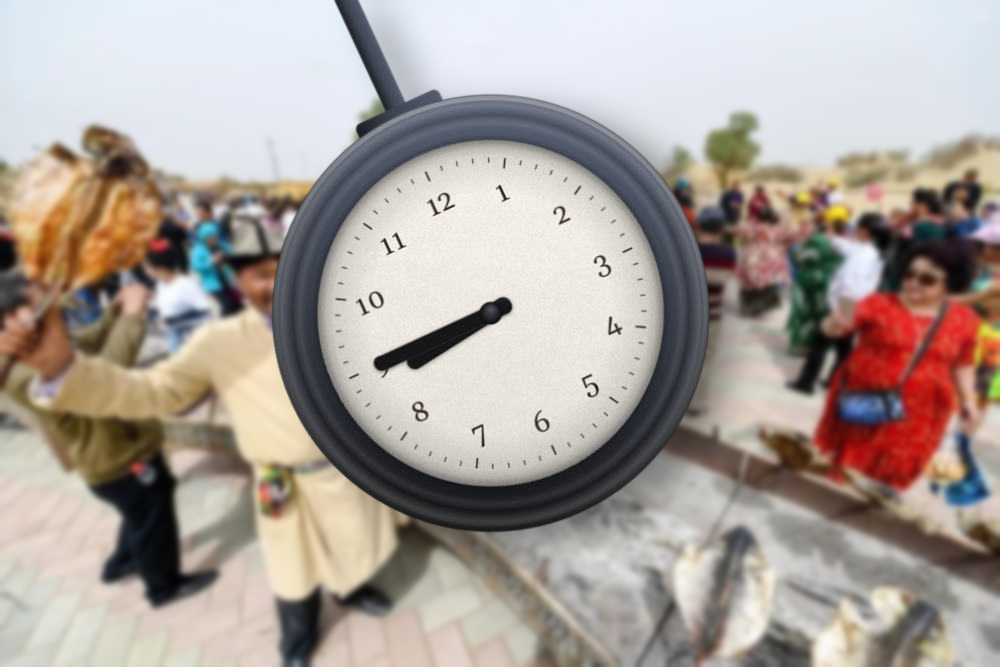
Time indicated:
8h45
